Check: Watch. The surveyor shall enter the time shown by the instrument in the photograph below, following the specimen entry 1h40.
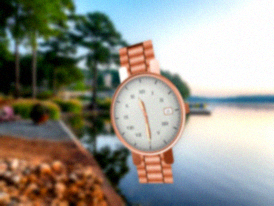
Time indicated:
11h30
